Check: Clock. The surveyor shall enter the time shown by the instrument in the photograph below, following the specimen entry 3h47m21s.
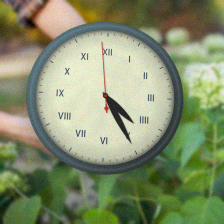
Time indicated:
4h24m59s
